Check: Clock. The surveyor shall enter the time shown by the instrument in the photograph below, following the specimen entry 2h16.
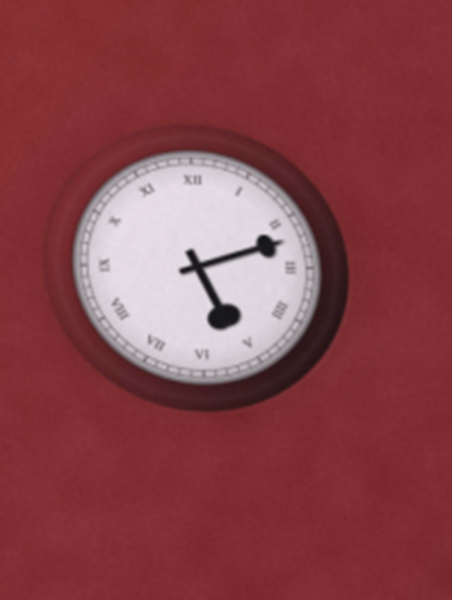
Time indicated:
5h12
